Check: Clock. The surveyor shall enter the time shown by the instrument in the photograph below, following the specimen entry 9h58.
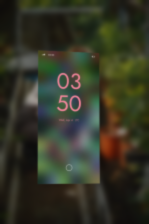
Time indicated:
3h50
